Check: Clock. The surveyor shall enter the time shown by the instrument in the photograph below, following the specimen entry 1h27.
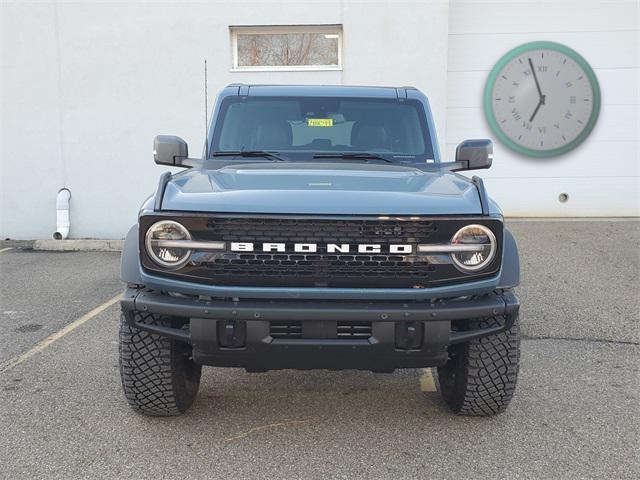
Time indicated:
6h57
